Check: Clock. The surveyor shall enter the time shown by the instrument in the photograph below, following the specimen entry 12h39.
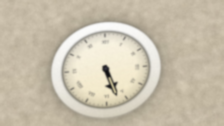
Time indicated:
5h27
